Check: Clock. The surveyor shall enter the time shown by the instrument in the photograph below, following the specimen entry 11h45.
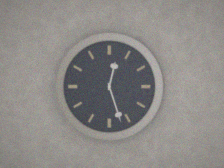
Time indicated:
12h27
